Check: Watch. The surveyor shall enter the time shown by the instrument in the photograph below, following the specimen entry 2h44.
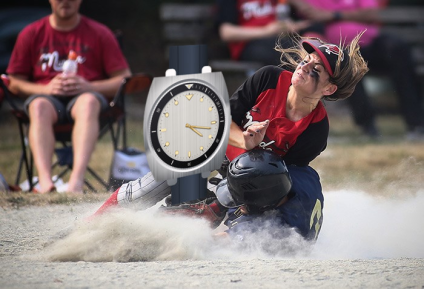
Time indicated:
4h17
